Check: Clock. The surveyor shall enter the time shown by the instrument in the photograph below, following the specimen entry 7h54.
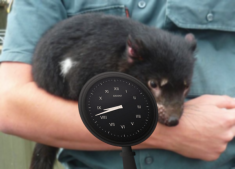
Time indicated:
8h42
